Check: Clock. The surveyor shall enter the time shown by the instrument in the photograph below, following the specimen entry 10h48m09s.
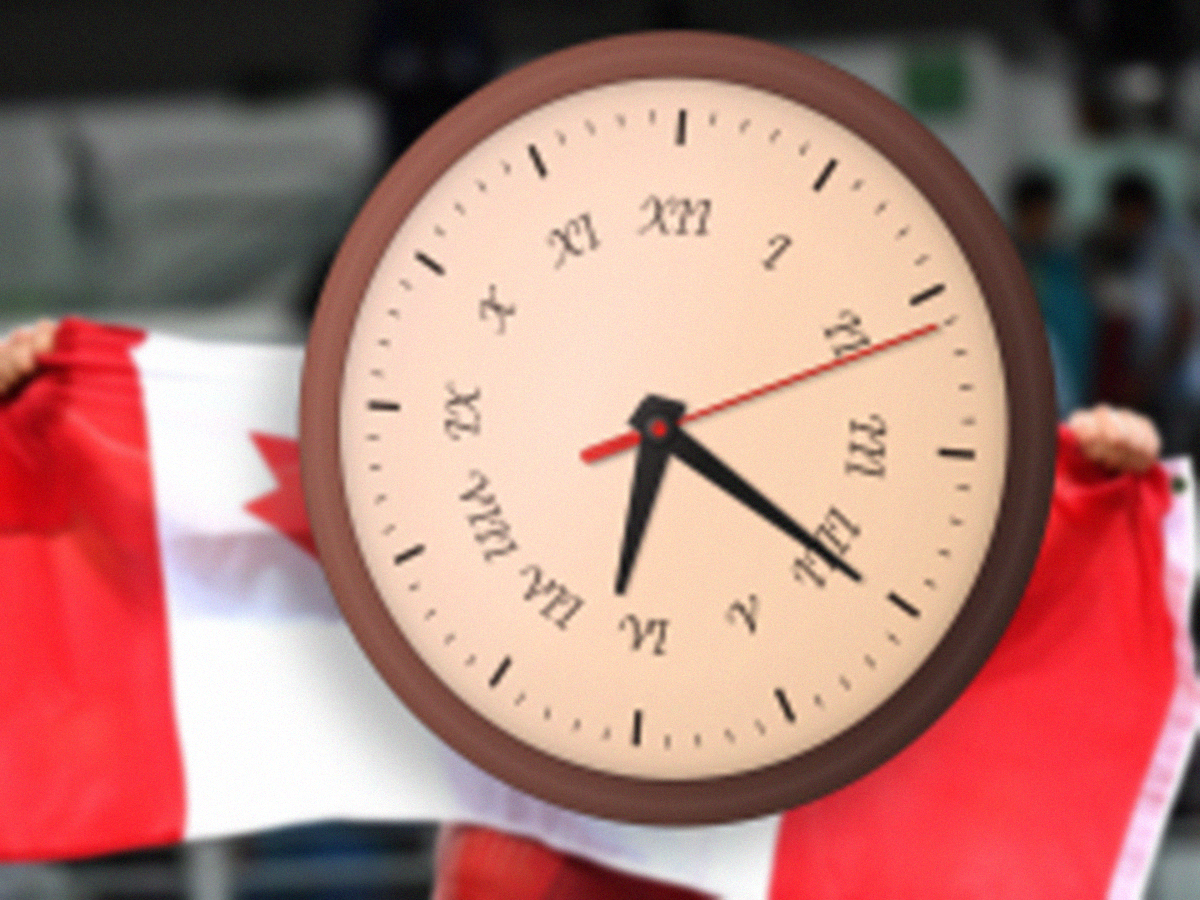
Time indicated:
6h20m11s
